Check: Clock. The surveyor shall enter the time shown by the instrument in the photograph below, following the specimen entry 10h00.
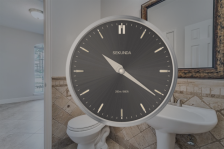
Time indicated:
10h21
